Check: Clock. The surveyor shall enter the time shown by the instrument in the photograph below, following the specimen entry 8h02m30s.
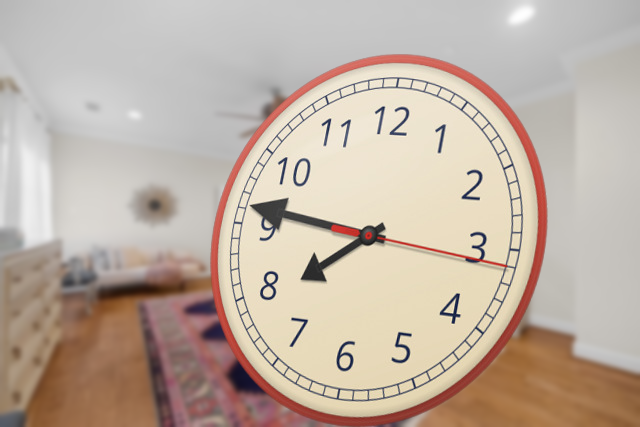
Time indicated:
7h46m16s
